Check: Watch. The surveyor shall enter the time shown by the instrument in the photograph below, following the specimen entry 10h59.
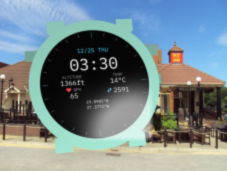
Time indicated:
3h30
